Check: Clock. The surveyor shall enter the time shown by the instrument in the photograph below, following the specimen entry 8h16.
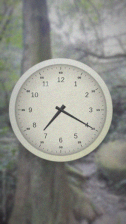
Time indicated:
7h20
